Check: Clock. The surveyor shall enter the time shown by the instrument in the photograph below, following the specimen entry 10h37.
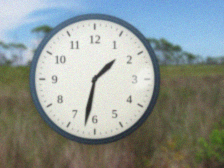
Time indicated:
1h32
